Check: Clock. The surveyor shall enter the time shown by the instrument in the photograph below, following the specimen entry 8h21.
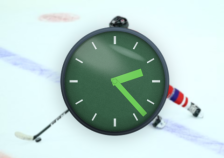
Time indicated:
2h23
